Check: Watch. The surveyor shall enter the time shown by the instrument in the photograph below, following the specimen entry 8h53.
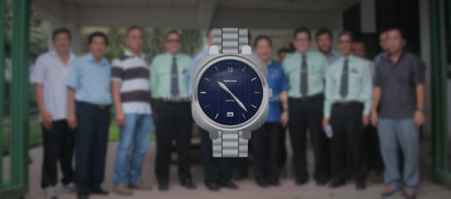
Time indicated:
10h23
